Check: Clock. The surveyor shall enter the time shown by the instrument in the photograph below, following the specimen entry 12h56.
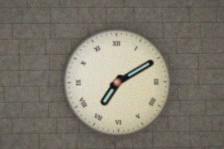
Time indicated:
7h10
